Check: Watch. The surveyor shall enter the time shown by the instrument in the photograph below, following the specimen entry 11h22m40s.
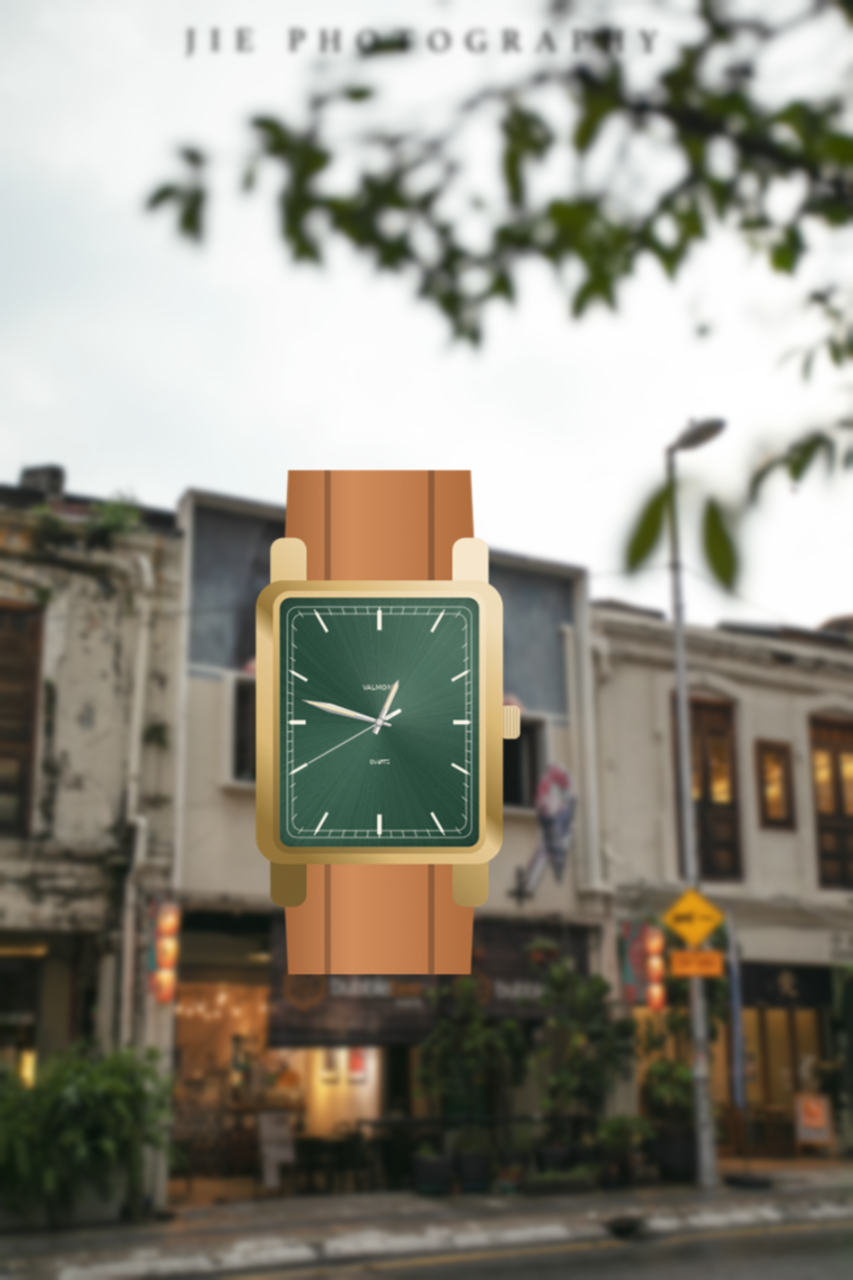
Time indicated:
12h47m40s
